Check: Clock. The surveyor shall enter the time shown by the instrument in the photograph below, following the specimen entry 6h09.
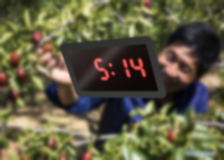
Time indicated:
5h14
